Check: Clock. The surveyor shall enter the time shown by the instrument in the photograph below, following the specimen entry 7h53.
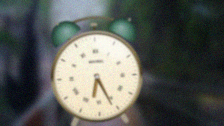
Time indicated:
6h26
